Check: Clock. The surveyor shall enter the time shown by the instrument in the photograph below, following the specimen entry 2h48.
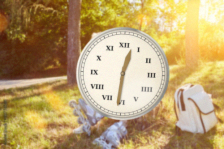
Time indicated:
12h31
